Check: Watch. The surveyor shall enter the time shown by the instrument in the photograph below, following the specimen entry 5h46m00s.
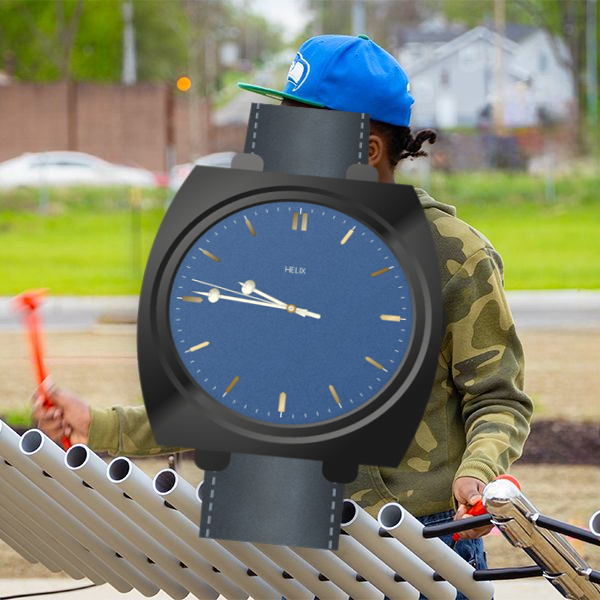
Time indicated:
9h45m47s
